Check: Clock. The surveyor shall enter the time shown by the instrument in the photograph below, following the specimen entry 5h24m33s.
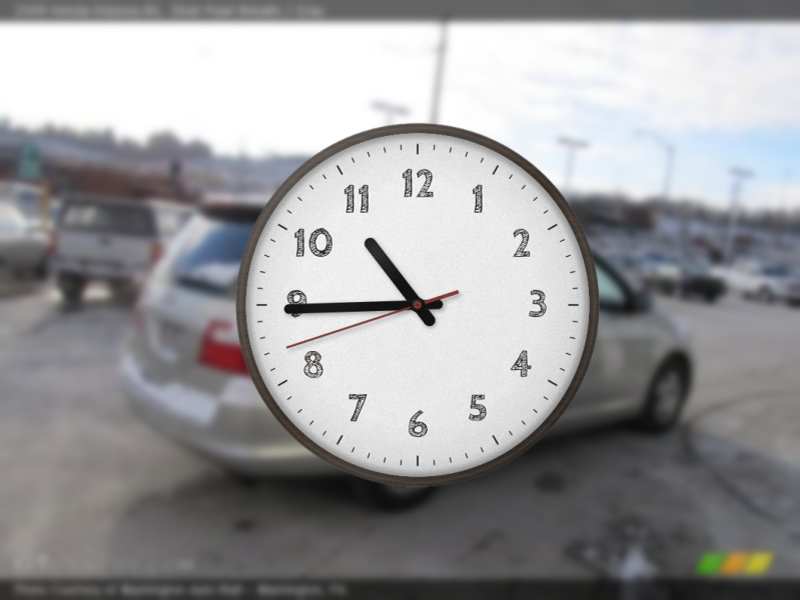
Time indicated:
10h44m42s
